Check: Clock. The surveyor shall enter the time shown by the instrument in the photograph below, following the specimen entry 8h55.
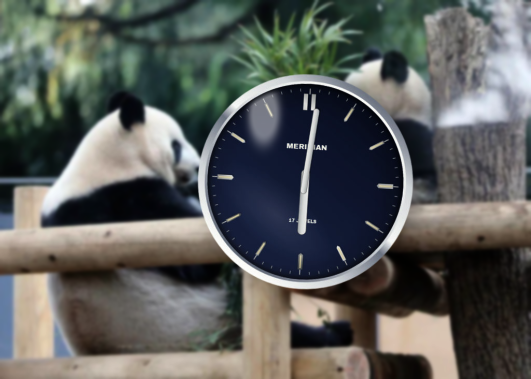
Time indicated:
6h01
